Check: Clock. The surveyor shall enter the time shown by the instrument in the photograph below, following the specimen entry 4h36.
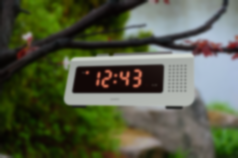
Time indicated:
12h43
